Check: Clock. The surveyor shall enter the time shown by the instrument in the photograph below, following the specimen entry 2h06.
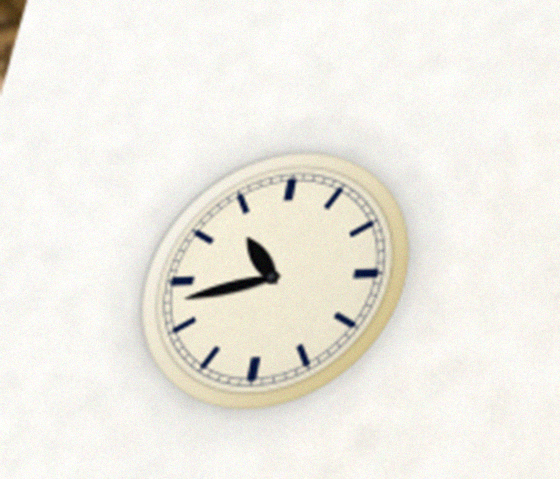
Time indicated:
10h43
